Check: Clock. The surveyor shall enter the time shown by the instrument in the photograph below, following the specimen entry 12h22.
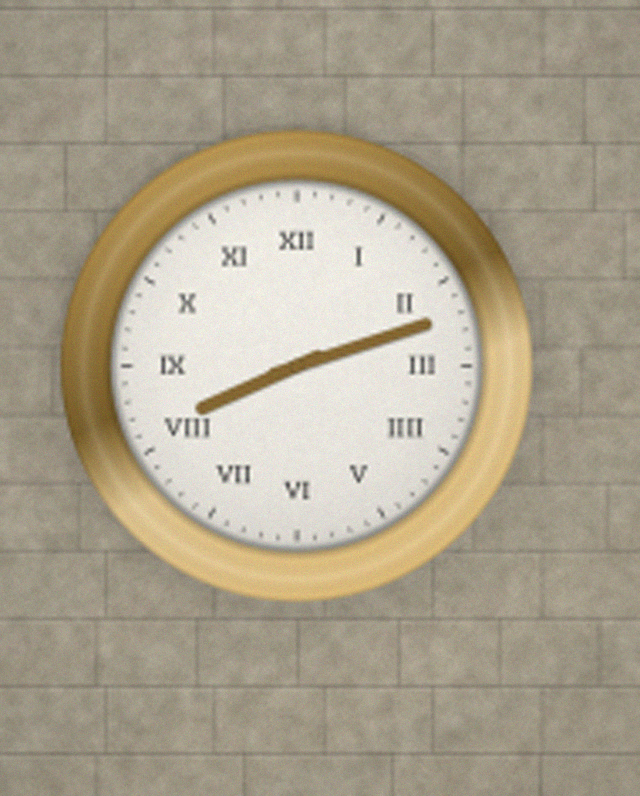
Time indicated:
8h12
